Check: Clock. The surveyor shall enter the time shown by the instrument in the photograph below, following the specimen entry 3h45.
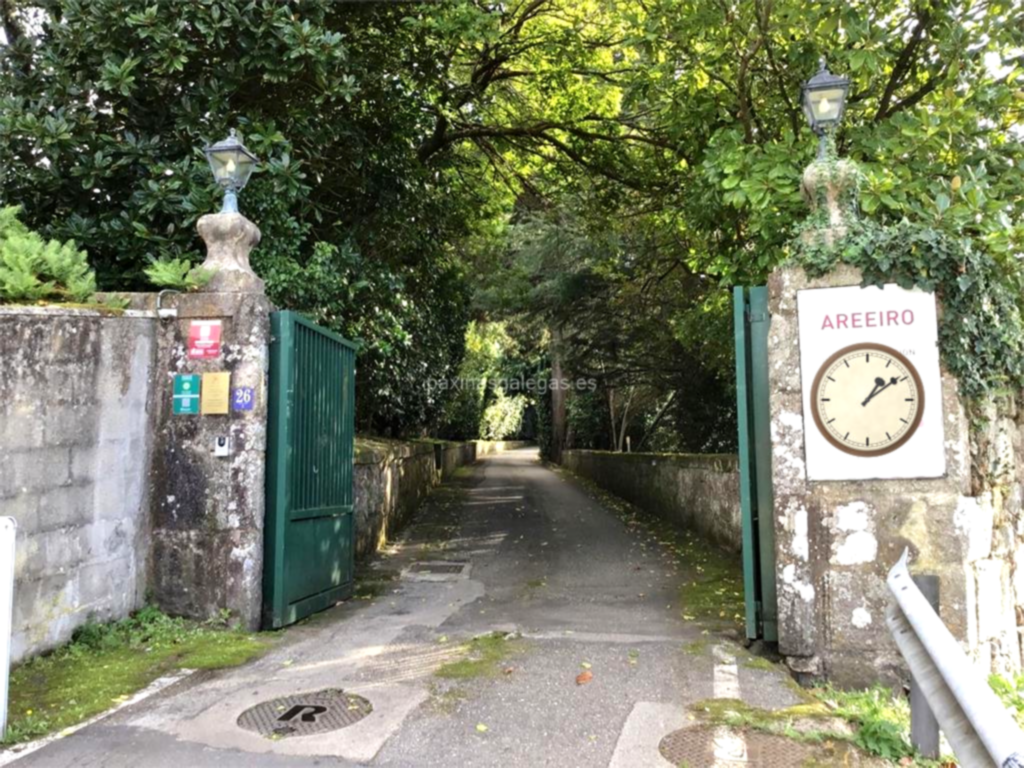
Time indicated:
1h09
